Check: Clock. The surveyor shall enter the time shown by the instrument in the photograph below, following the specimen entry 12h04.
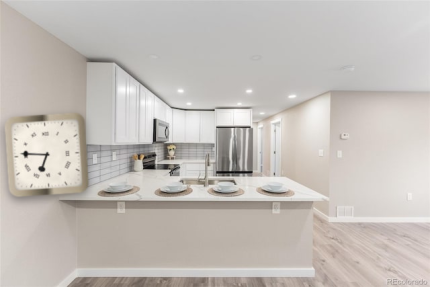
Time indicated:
6h46
